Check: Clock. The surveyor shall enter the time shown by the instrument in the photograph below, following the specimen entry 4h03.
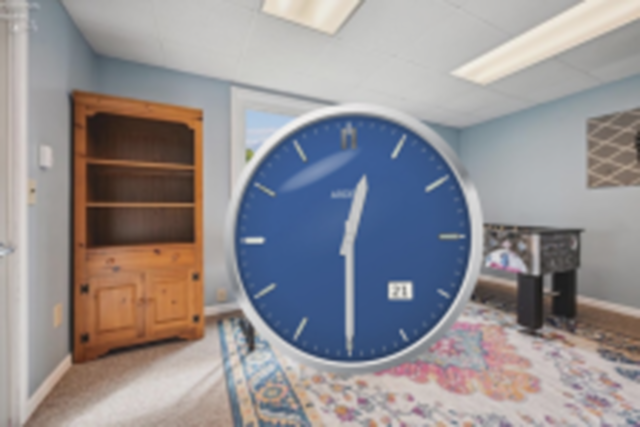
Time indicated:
12h30
